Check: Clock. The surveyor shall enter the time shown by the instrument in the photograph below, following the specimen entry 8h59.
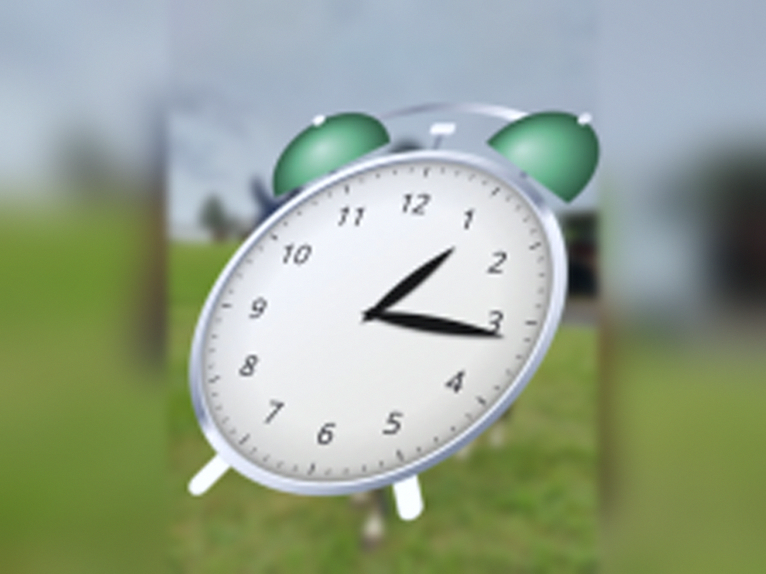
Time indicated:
1h16
